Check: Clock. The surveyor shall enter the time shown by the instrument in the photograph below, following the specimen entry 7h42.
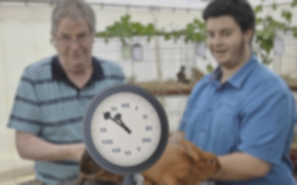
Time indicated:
10h51
